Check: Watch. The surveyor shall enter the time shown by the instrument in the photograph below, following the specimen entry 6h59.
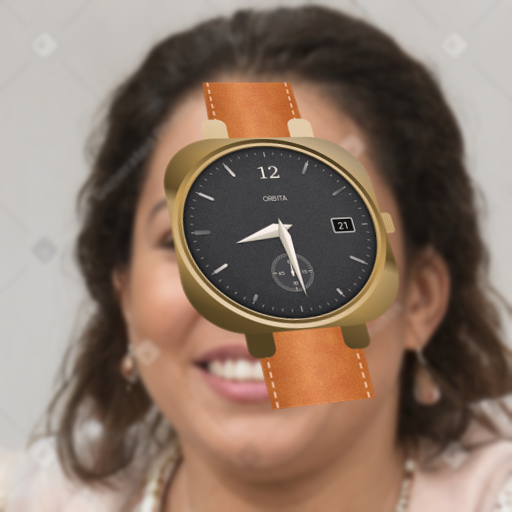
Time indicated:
8h29
